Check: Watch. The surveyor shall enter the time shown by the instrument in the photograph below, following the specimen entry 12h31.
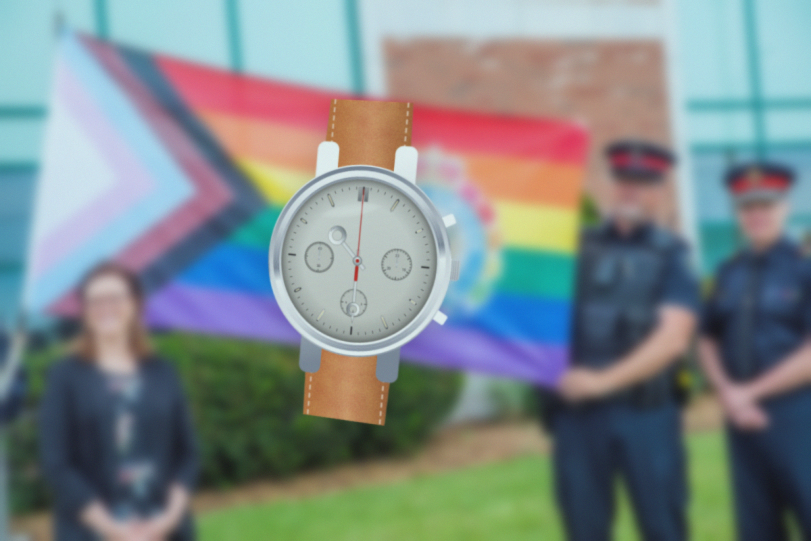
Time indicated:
10h30
